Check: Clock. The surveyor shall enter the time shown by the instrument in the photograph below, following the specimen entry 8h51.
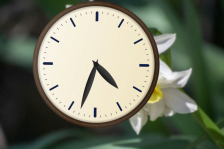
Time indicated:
4h33
